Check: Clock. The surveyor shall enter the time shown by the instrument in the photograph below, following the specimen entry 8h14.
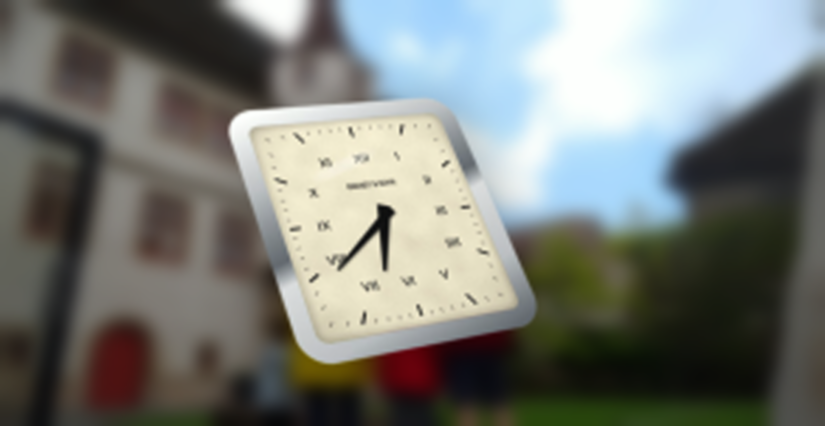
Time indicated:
6h39
